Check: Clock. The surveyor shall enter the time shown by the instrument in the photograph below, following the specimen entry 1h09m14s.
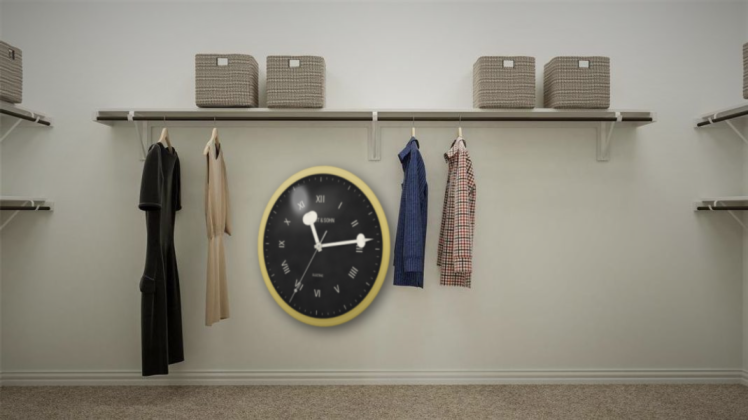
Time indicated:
11h13m35s
